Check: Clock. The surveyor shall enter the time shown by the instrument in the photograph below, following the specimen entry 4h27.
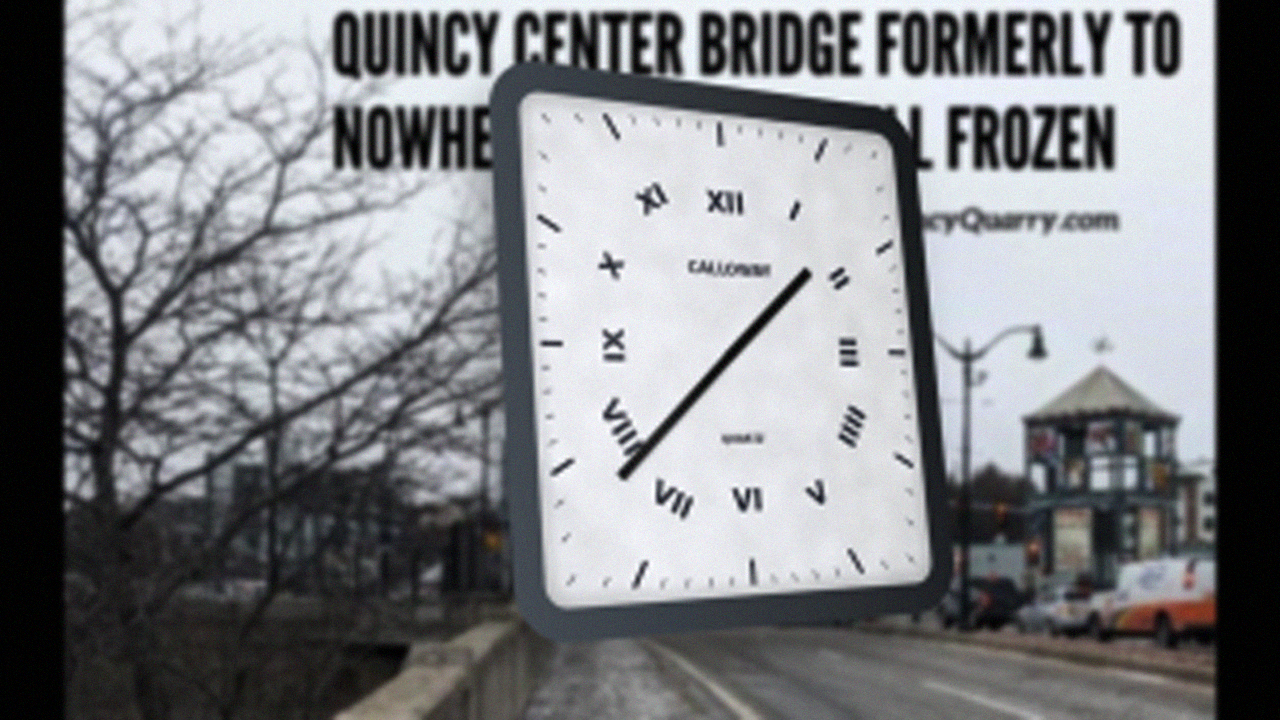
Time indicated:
1h38
